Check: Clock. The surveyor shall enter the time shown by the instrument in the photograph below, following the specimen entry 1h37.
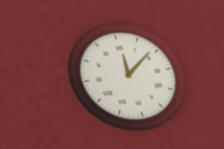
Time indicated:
12h09
